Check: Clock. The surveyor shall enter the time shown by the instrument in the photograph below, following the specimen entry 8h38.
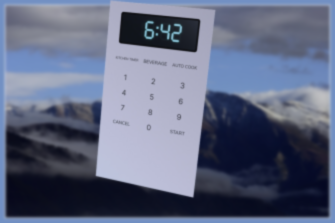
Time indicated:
6h42
